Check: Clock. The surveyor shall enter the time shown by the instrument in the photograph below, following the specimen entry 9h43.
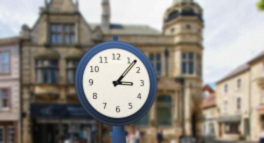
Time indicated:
3h07
